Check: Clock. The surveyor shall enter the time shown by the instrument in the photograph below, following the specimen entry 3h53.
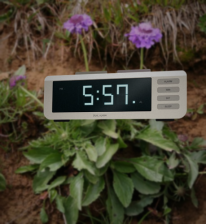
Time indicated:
5h57
